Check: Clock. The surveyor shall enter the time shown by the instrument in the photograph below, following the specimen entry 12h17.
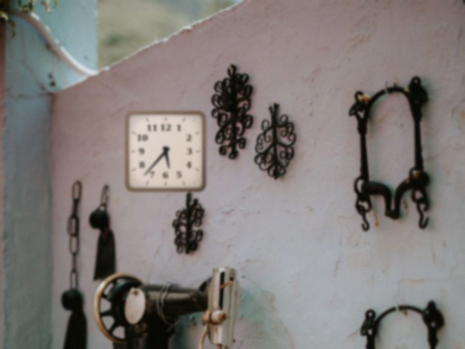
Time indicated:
5h37
